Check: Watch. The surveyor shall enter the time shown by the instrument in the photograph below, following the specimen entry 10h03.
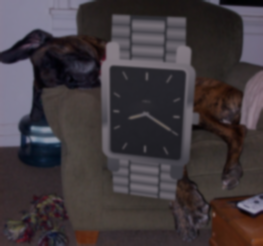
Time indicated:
8h20
